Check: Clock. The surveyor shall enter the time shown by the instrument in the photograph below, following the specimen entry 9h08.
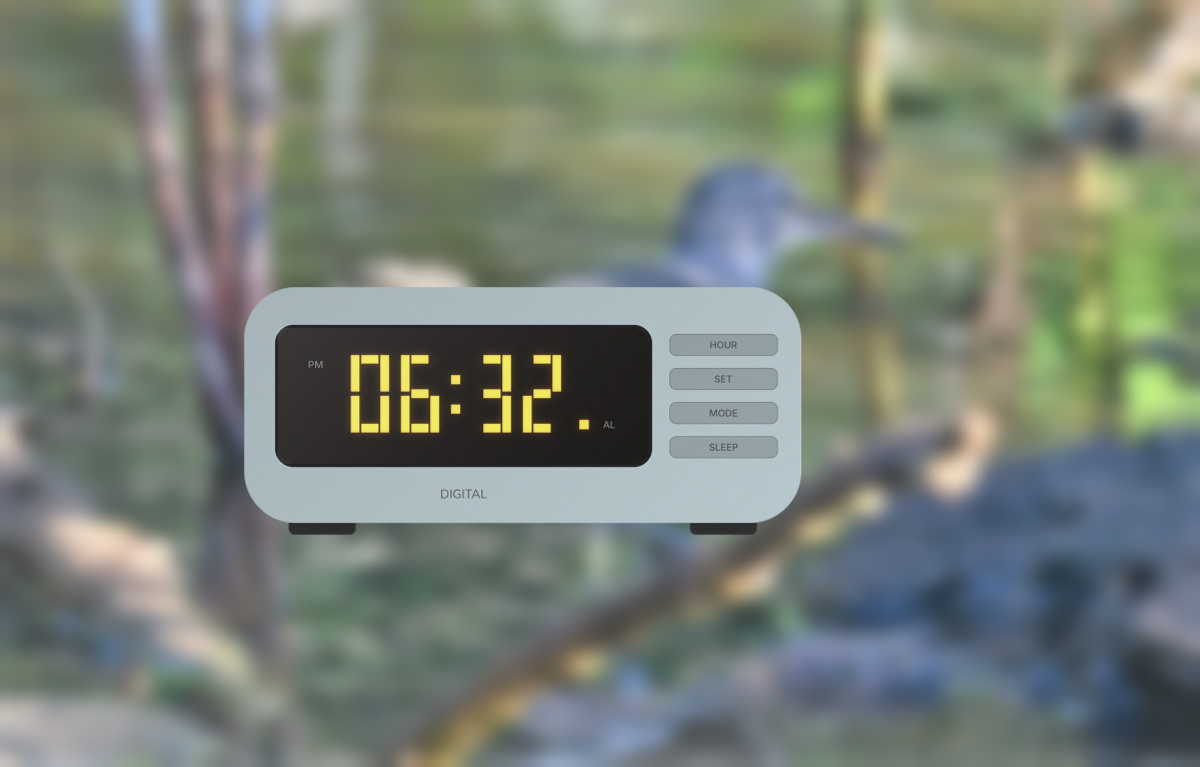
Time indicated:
6h32
